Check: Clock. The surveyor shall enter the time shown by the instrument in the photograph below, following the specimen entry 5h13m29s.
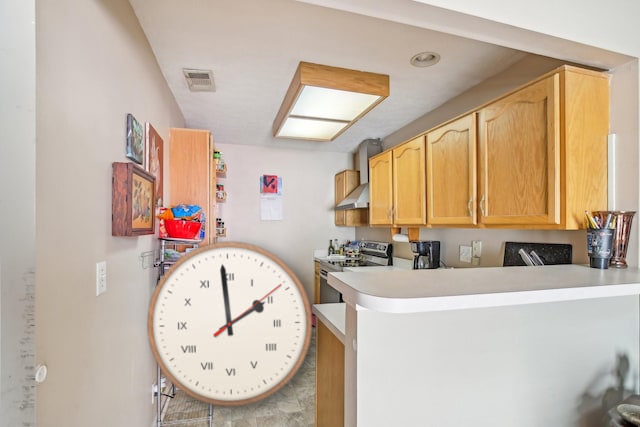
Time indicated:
1h59m09s
